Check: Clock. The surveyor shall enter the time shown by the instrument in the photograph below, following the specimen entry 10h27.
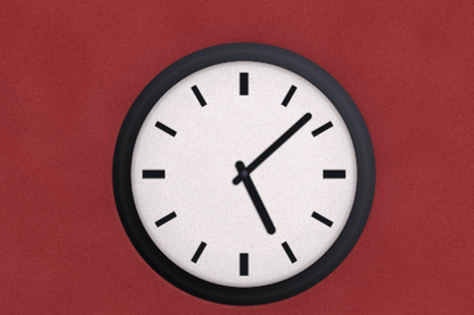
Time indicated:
5h08
